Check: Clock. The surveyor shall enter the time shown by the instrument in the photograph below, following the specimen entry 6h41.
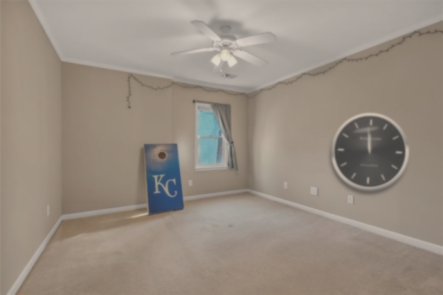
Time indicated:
11h59
